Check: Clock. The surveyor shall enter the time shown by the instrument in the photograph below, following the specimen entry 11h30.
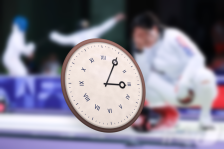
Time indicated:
3h05
